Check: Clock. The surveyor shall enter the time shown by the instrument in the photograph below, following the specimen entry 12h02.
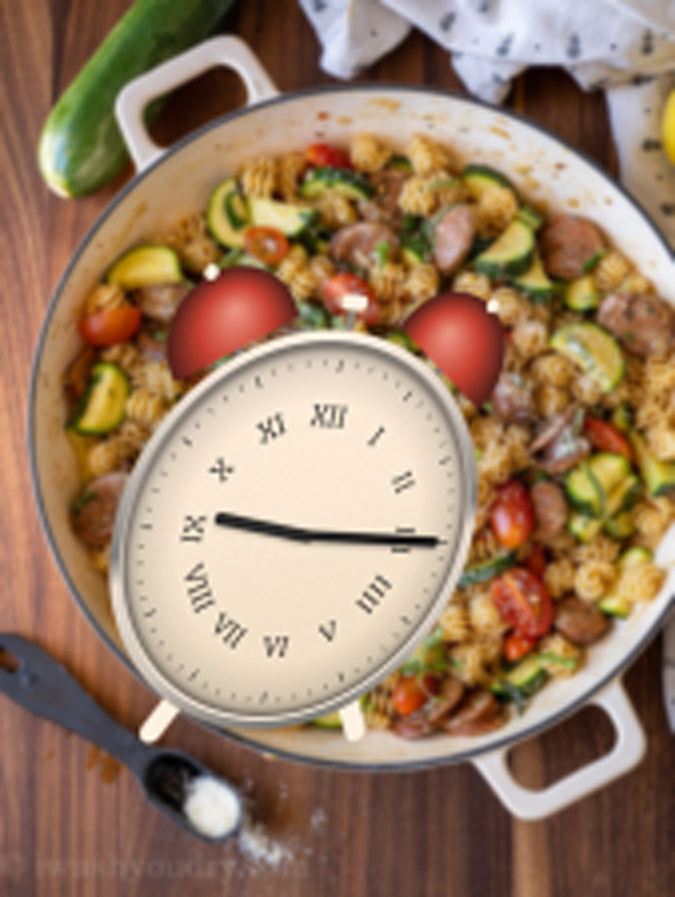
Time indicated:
9h15
